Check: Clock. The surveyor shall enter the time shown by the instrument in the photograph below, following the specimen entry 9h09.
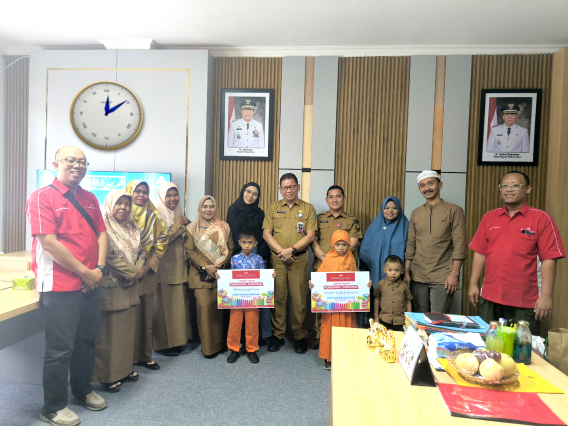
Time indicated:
12h09
